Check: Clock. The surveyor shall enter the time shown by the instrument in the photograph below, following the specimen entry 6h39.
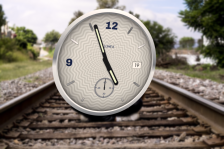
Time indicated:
4h56
